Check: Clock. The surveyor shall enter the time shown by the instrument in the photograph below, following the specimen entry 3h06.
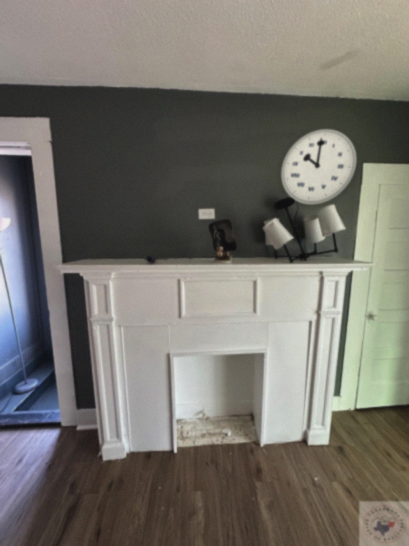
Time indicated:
9h59
